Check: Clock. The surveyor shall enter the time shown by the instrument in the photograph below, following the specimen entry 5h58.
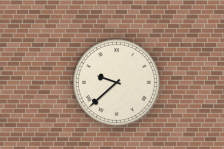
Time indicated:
9h38
